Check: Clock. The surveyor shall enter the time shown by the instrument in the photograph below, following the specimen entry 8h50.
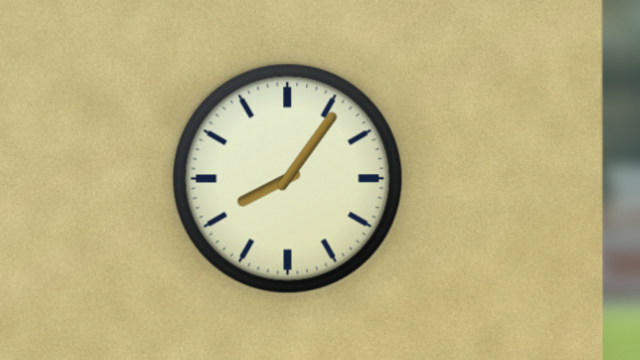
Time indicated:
8h06
